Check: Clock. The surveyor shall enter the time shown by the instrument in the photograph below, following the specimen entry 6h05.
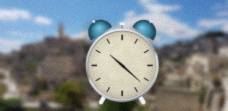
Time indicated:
10h22
